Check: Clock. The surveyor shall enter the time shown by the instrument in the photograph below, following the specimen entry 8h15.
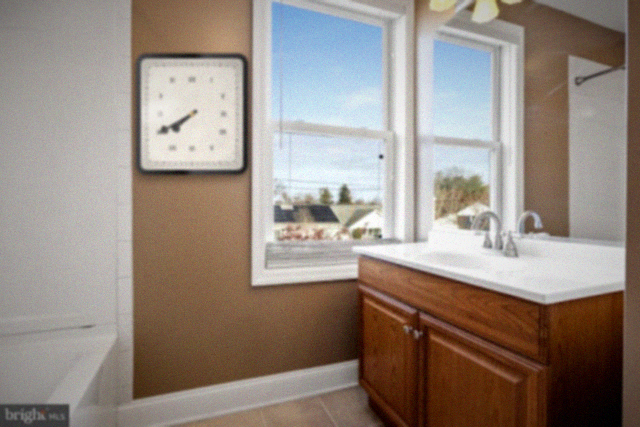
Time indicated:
7h40
